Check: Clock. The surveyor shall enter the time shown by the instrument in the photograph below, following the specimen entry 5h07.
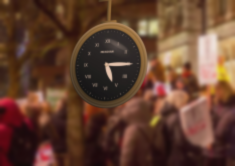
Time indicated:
5h15
